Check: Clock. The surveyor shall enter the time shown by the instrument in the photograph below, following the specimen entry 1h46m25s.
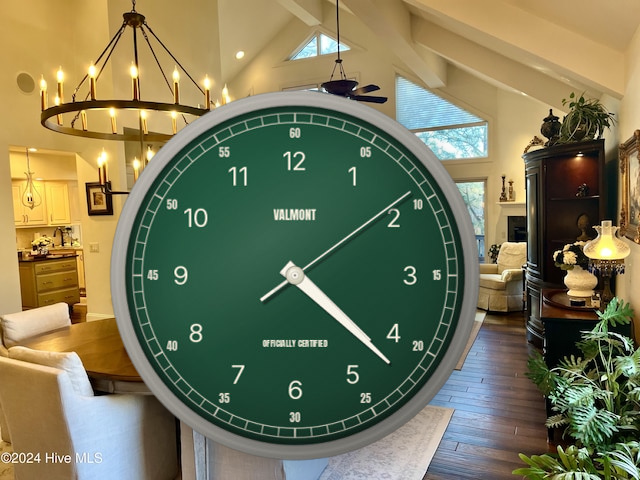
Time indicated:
4h22m09s
